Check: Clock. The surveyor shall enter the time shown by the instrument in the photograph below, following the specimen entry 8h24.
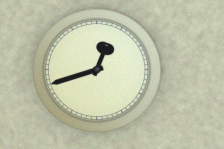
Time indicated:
12h42
